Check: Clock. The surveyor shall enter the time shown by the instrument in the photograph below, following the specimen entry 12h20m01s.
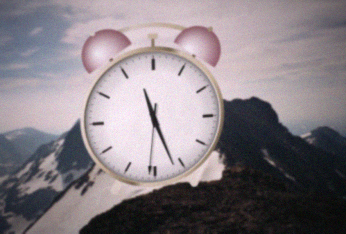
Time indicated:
11h26m31s
